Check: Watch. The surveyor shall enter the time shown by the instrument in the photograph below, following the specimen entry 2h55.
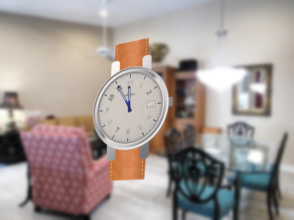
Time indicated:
11h55
